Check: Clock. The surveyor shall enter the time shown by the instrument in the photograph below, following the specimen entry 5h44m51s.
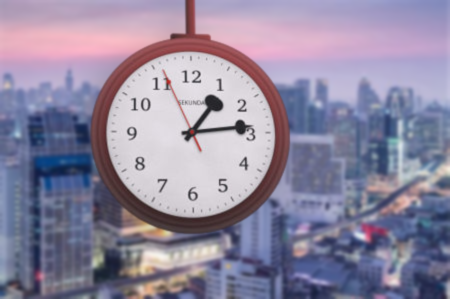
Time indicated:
1h13m56s
